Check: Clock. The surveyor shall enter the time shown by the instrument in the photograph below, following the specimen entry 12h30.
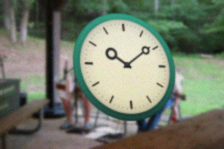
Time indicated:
10h09
